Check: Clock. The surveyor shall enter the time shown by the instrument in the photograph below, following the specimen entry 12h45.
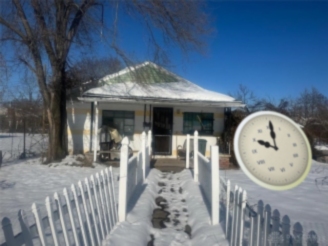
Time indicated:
10h01
